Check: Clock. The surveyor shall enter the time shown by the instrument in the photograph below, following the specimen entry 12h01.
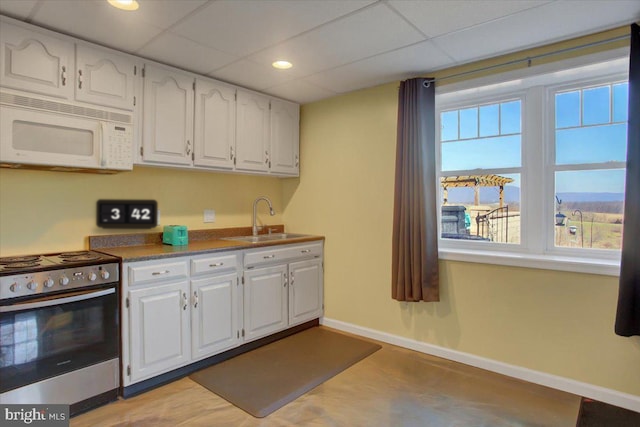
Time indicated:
3h42
